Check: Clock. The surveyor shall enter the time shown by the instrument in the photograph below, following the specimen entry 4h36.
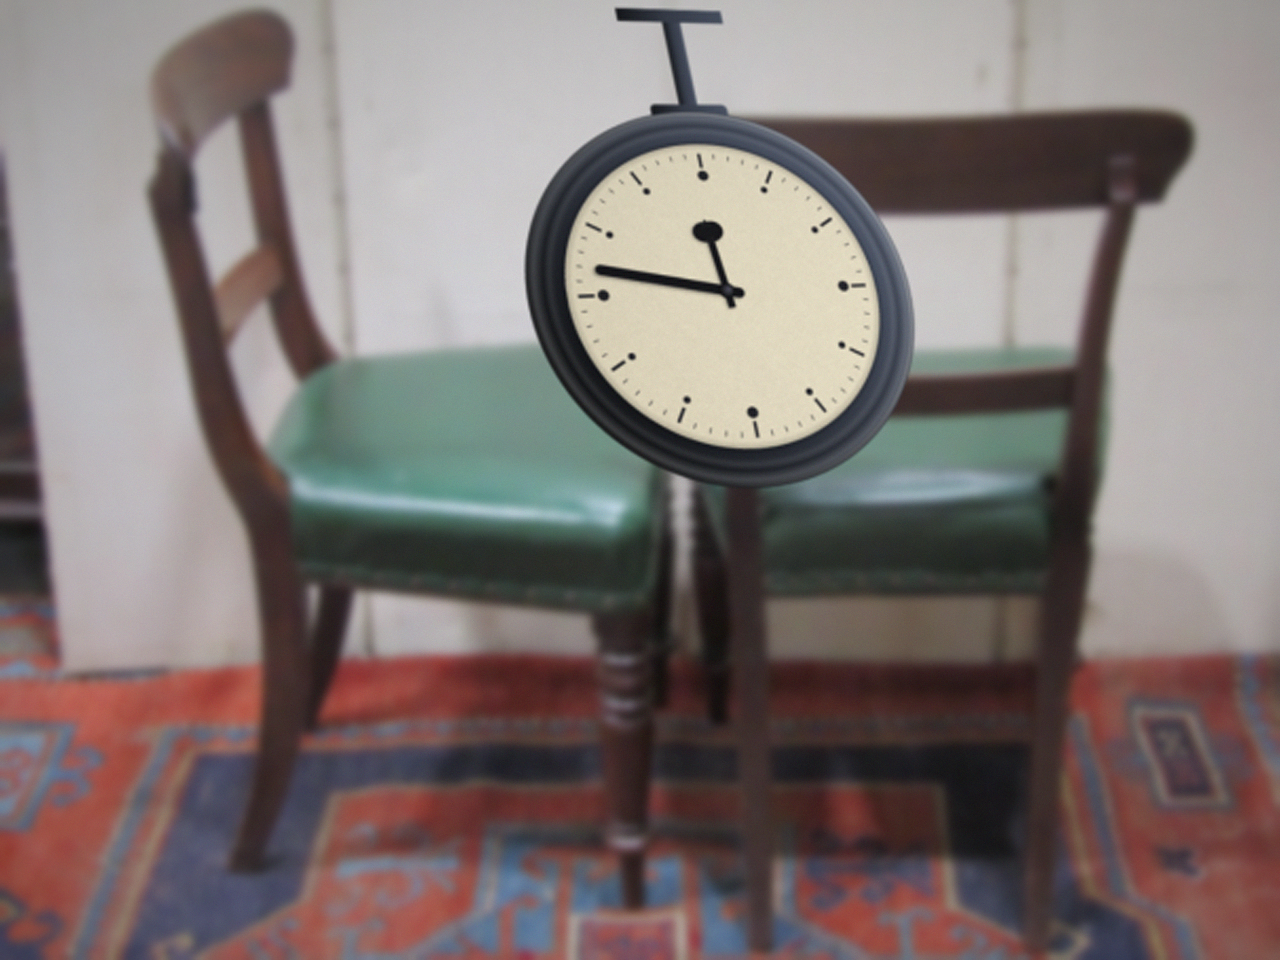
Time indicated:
11h47
